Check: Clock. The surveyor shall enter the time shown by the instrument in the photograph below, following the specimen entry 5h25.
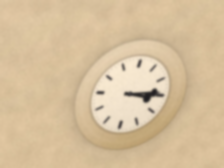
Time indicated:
3h14
